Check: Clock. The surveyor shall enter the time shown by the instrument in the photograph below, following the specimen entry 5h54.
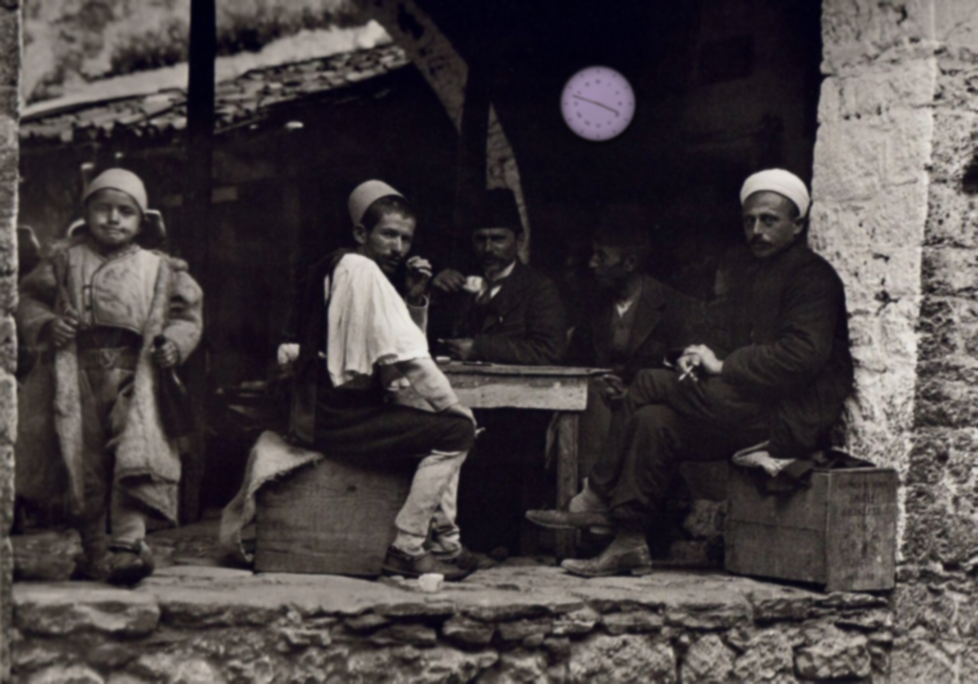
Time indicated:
3h48
